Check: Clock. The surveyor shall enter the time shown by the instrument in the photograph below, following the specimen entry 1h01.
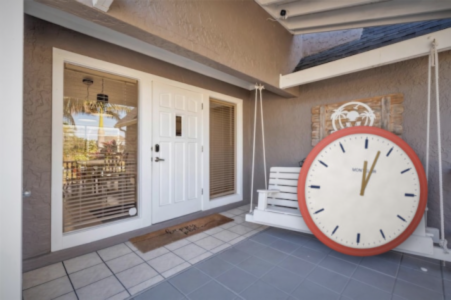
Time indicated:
12h03
